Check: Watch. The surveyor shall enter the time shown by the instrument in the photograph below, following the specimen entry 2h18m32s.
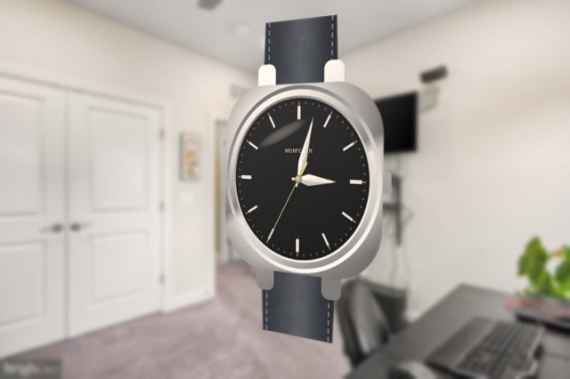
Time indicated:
3h02m35s
